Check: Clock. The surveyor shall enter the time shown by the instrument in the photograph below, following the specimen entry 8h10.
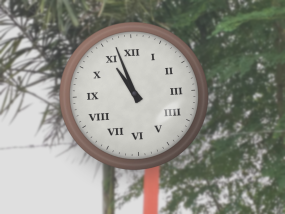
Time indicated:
10h57
